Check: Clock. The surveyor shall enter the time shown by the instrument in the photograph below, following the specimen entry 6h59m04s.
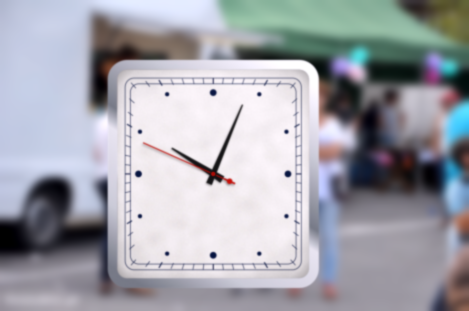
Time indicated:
10h03m49s
